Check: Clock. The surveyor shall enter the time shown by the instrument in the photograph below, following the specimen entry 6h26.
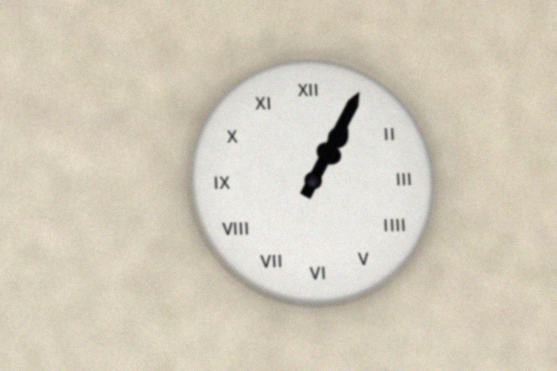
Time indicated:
1h05
